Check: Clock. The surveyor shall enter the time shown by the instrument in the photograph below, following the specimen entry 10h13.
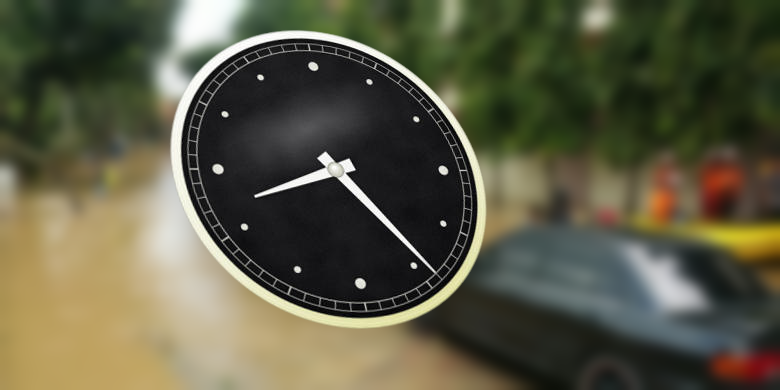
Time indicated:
8h24
